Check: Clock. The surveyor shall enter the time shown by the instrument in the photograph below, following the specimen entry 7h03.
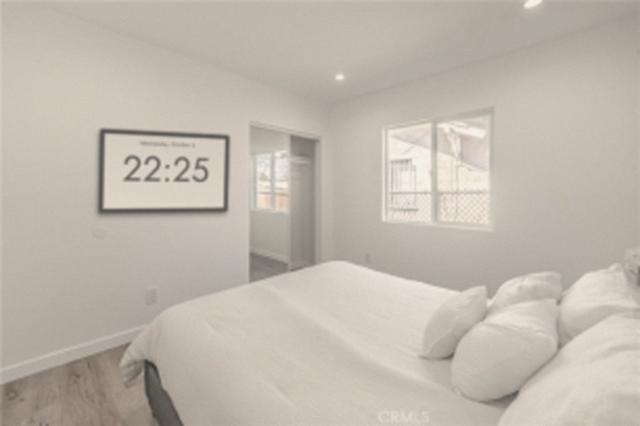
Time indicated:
22h25
